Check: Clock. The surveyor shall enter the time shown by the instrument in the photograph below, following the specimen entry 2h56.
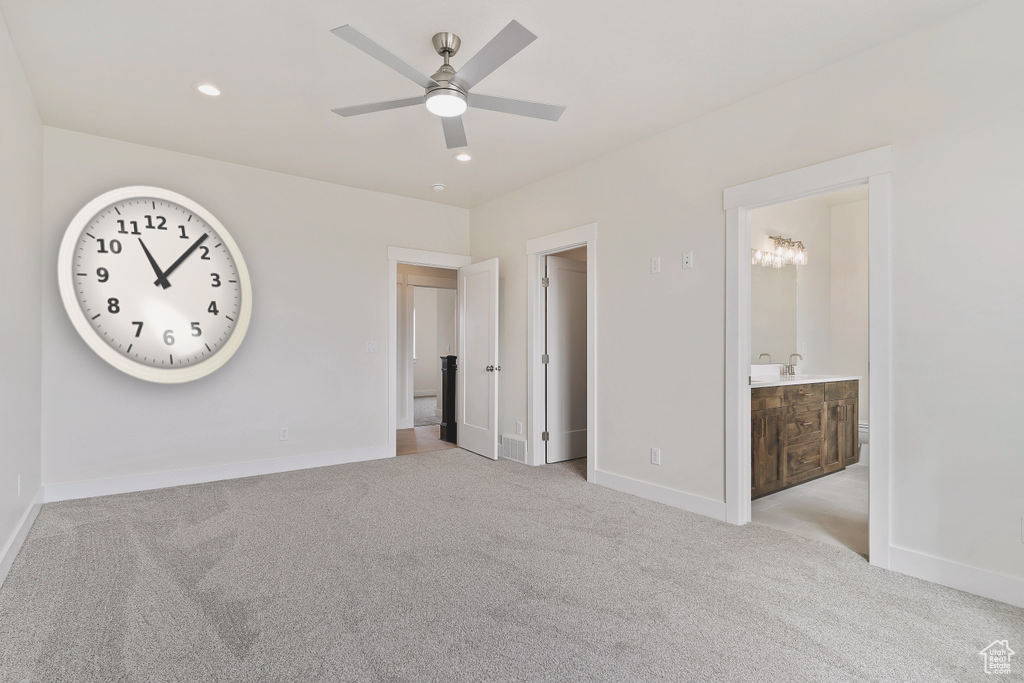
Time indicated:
11h08
